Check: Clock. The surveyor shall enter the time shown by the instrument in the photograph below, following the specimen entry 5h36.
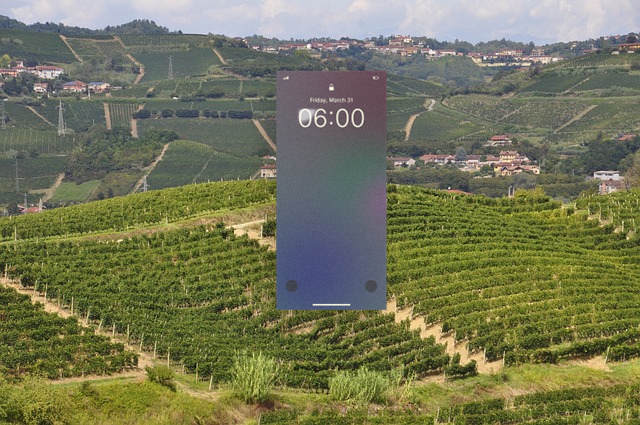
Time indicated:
6h00
